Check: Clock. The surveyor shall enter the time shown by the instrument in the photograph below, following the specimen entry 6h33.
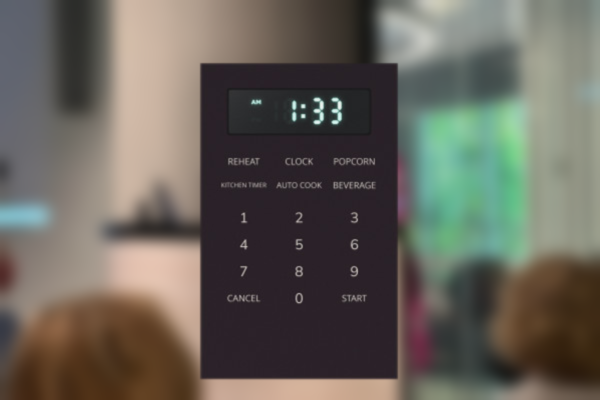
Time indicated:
1h33
